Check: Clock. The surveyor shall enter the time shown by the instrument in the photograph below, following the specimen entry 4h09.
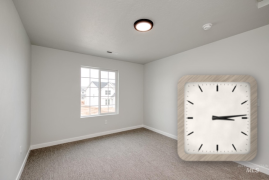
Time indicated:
3h14
